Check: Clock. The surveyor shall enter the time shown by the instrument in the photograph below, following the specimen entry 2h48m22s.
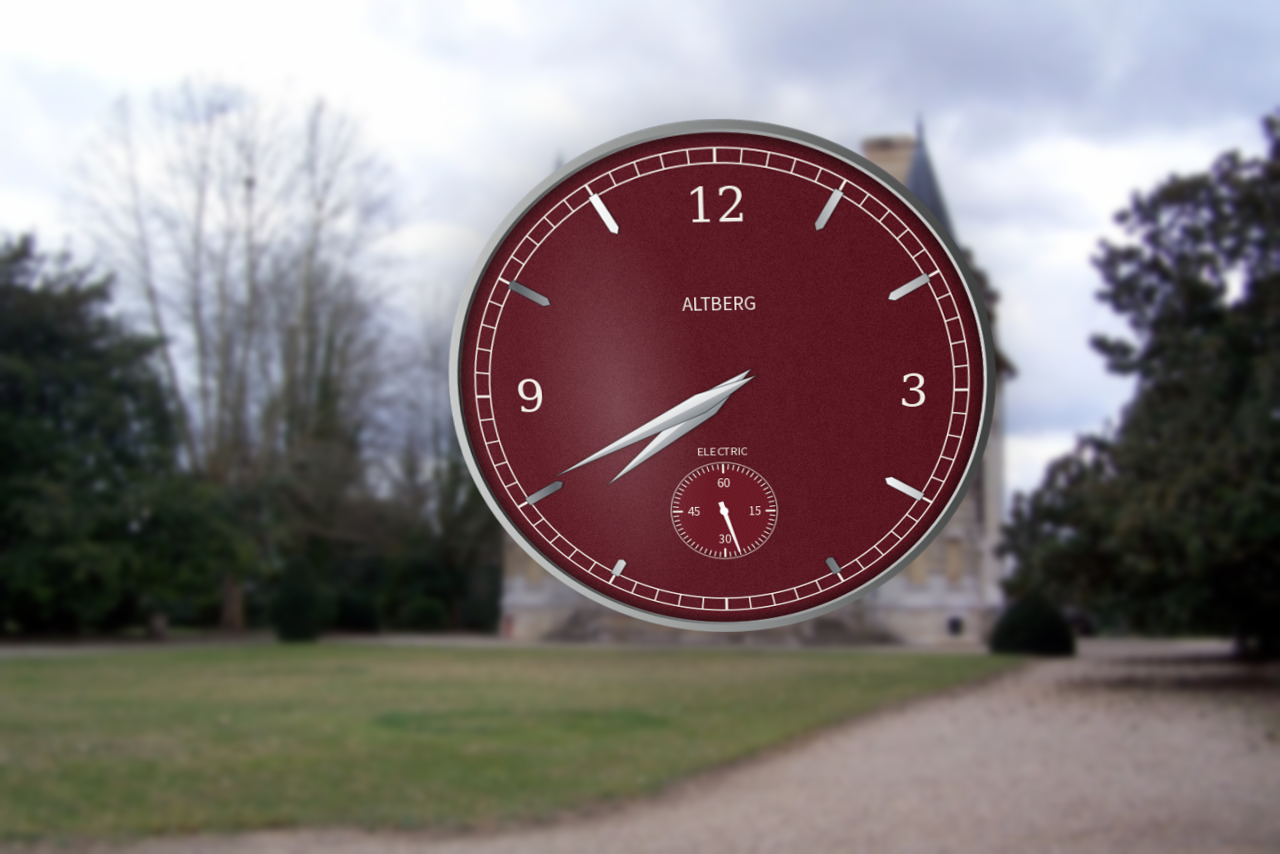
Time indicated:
7h40m27s
